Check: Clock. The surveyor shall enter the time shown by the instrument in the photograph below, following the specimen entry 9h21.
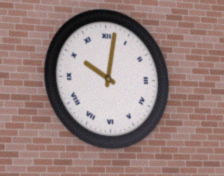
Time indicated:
10h02
